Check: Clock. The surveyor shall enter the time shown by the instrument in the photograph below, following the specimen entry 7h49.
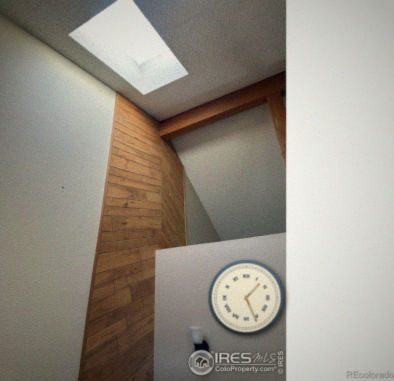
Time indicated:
1h26
